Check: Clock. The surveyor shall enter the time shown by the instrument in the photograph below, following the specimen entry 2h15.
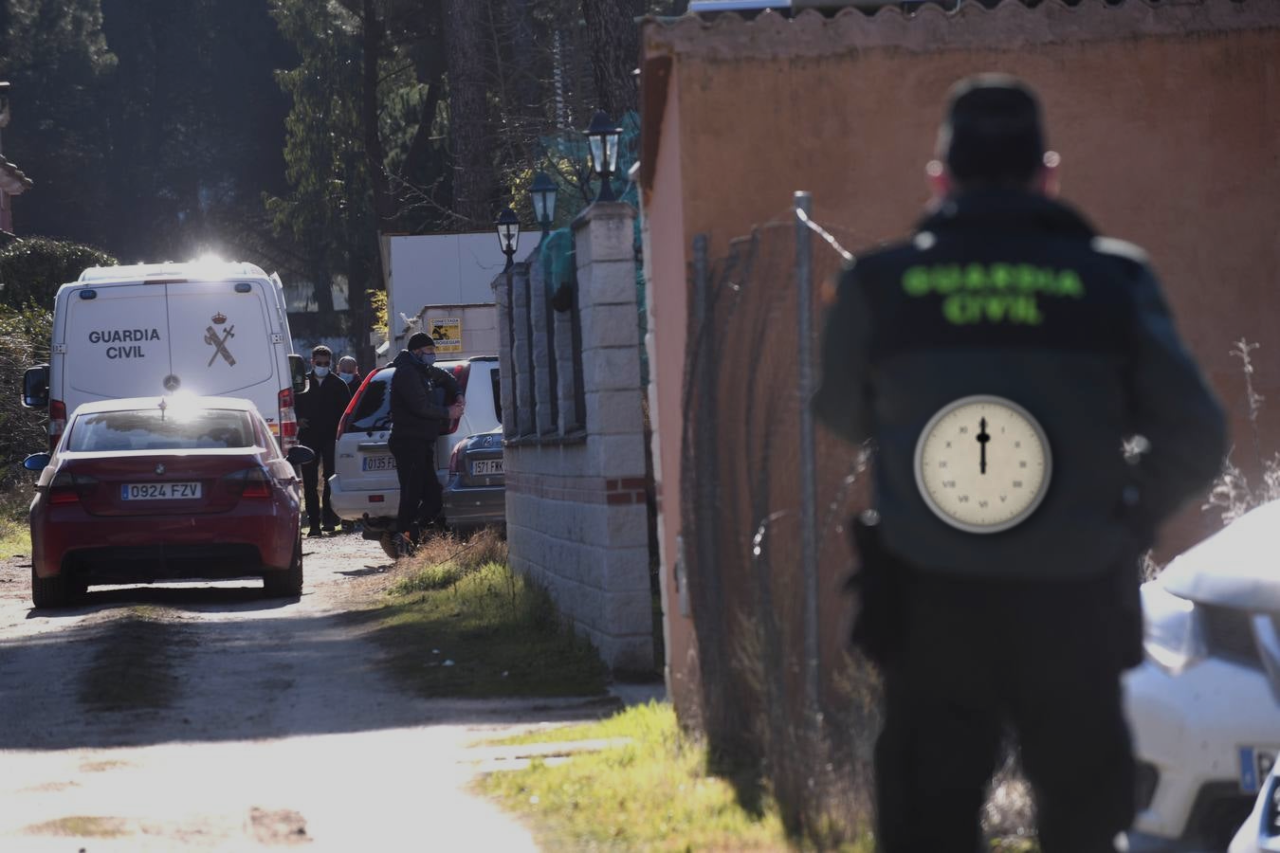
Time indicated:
12h00
